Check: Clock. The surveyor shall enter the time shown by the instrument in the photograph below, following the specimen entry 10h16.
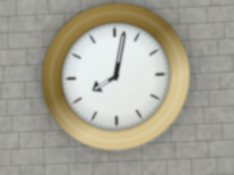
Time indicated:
8h02
